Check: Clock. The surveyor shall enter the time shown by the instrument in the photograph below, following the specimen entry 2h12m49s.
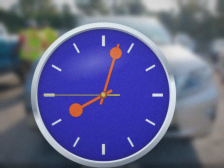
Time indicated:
8h02m45s
